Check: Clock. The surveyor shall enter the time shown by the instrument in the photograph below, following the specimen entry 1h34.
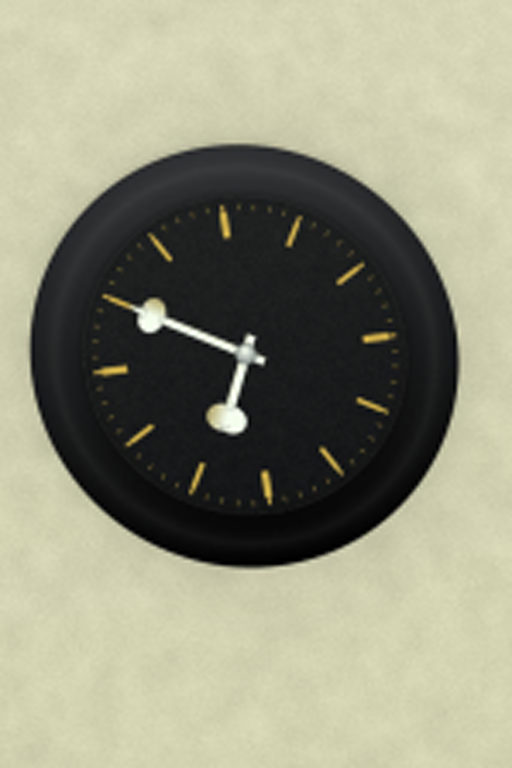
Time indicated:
6h50
